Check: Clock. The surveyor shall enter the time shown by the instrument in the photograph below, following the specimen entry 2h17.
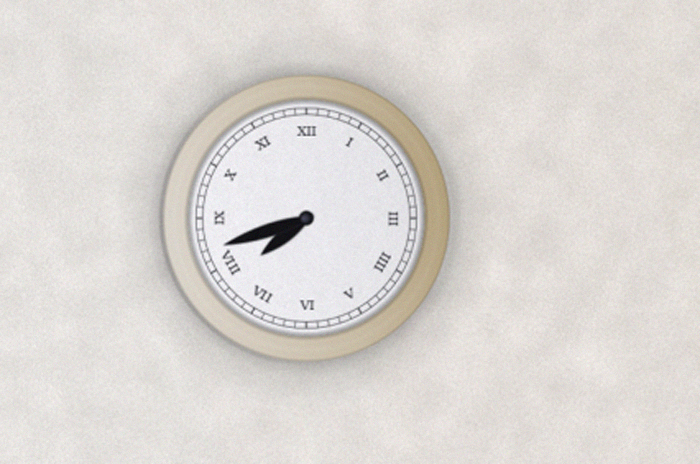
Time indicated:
7h42
